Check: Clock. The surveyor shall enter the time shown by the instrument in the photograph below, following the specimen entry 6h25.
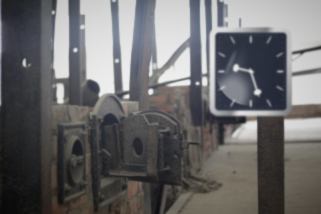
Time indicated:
9h27
